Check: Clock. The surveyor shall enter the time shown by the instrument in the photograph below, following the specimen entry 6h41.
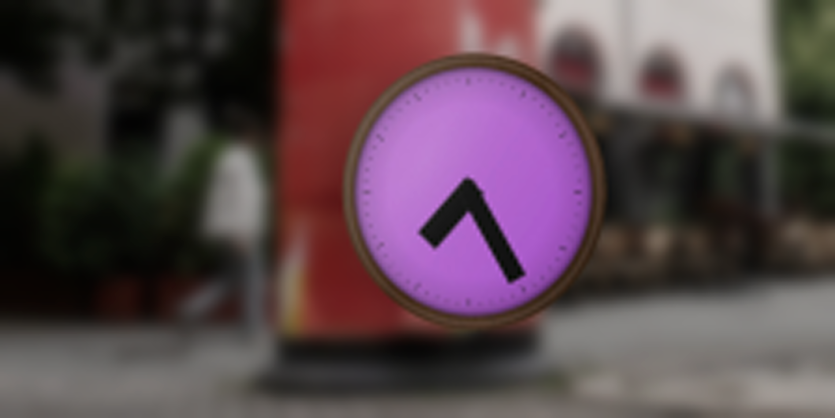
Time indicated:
7h25
